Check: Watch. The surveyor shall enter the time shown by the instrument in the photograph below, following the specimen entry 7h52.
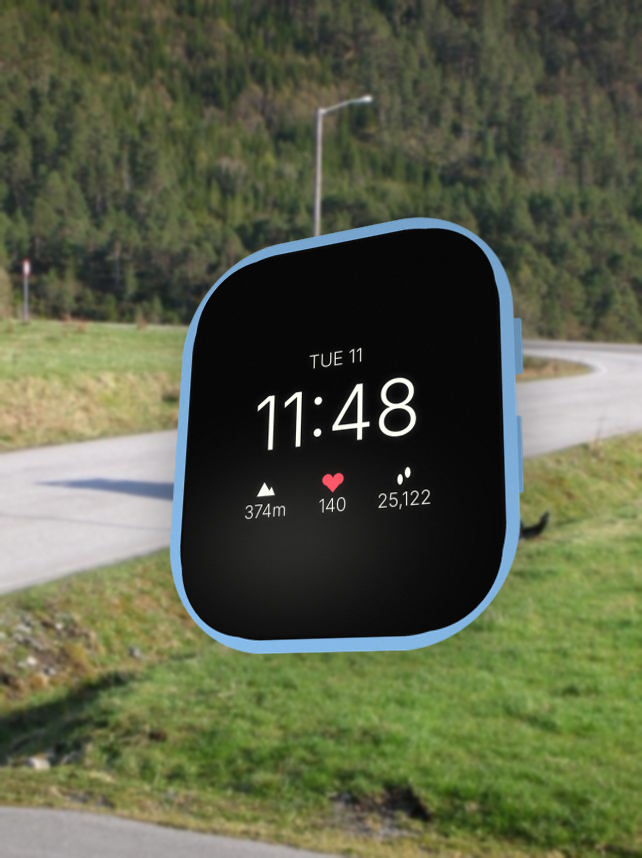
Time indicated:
11h48
